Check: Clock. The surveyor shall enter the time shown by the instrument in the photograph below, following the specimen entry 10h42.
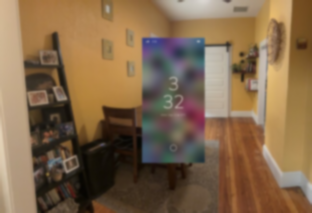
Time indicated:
3h32
